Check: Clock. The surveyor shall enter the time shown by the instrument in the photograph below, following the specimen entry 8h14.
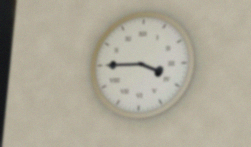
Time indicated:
3h45
